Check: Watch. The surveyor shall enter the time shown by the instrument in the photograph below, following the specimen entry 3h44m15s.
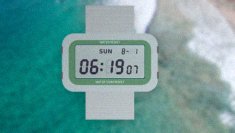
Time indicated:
6h19m07s
